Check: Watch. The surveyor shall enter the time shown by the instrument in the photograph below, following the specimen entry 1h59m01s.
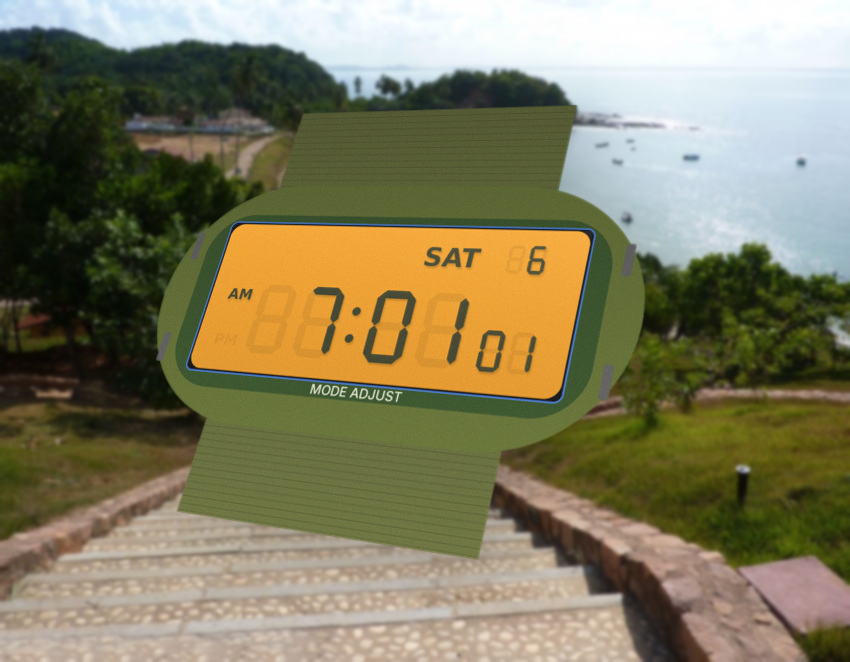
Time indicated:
7h01m01s
